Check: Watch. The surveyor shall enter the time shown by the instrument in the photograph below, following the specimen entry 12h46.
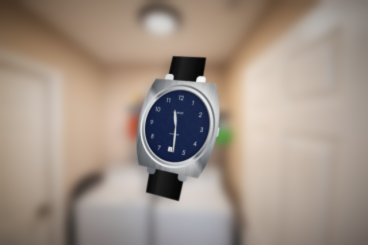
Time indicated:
11h29
